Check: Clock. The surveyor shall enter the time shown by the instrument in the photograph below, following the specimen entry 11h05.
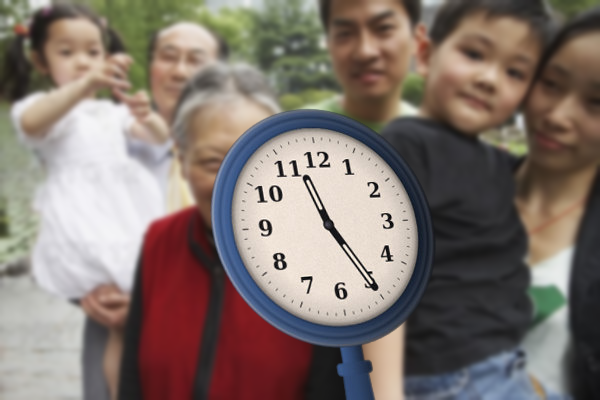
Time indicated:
11h25
